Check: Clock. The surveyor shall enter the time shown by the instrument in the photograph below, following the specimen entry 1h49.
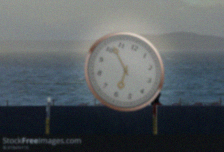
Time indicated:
5h52
